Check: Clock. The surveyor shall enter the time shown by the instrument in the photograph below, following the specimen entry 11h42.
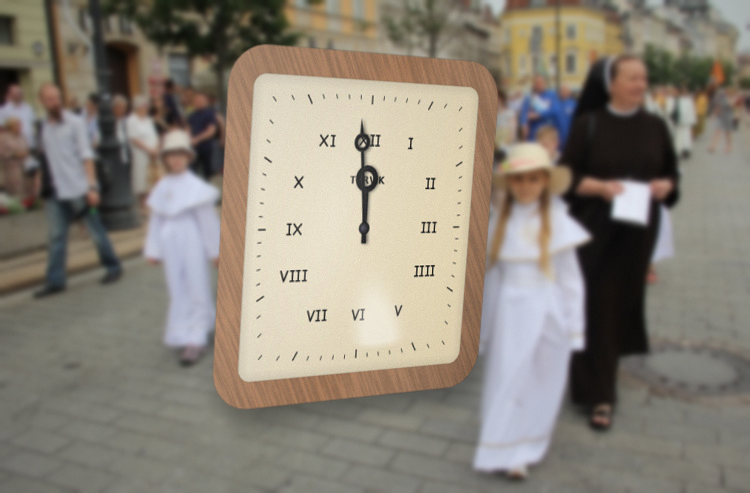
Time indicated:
11h59
